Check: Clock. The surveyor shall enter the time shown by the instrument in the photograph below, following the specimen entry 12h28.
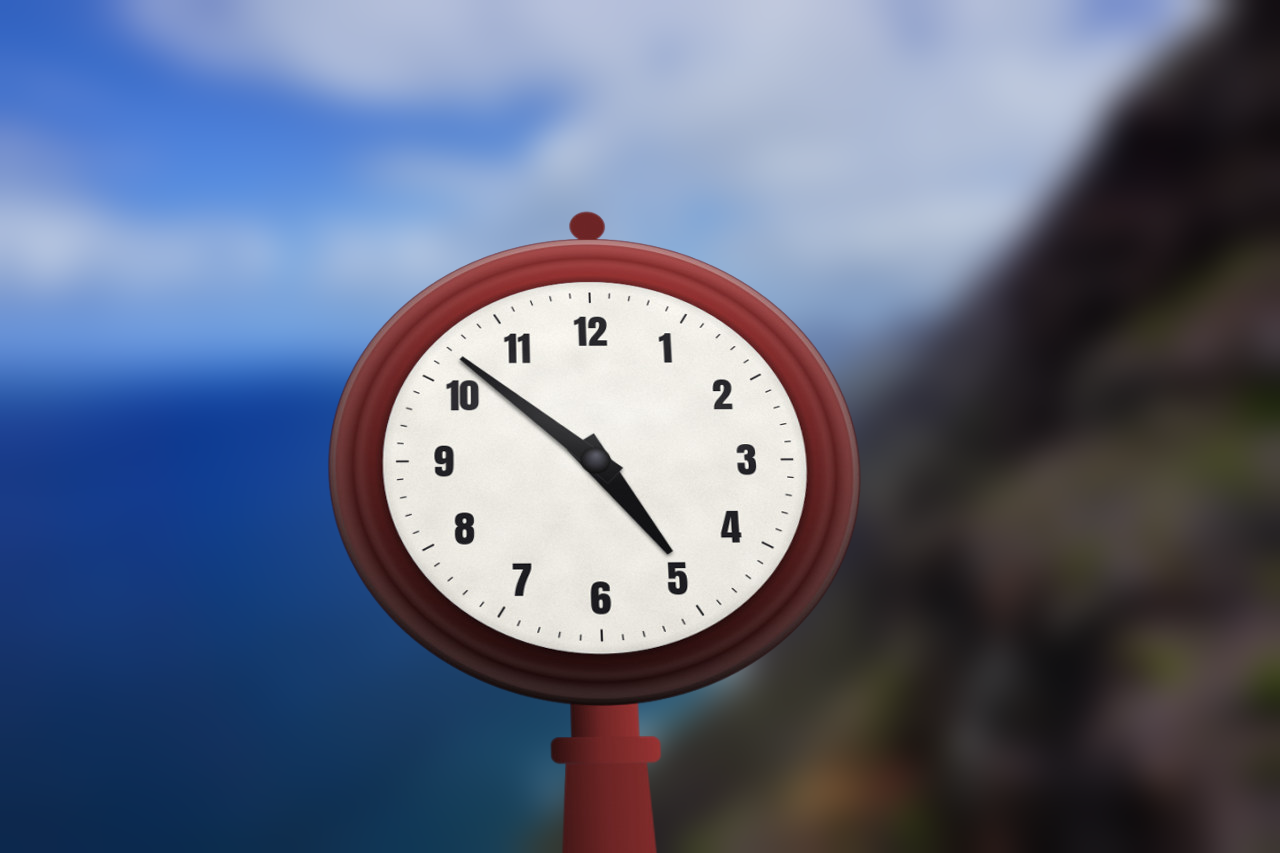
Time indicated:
4h52
